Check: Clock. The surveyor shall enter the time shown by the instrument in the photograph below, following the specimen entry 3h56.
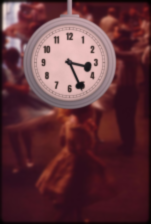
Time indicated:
3h26
